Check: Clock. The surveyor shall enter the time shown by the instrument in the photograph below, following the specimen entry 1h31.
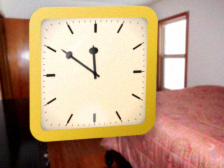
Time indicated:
11h51
